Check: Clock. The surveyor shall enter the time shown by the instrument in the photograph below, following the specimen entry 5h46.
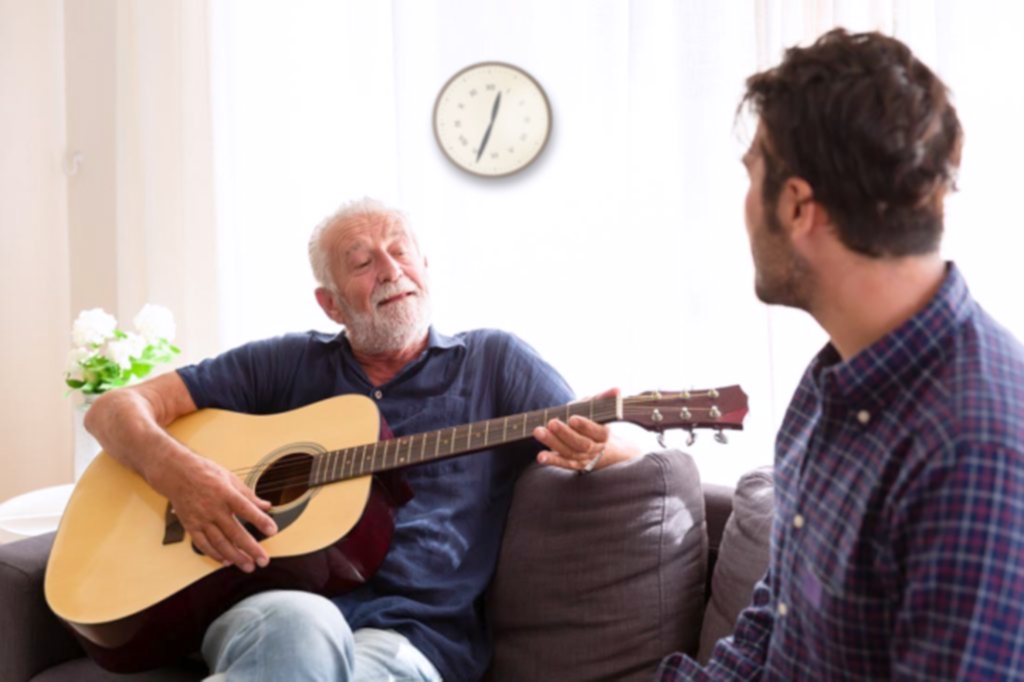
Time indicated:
12h34
